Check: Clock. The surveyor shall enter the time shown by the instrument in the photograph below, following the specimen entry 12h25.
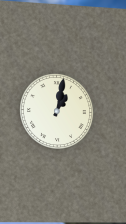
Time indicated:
1h02
